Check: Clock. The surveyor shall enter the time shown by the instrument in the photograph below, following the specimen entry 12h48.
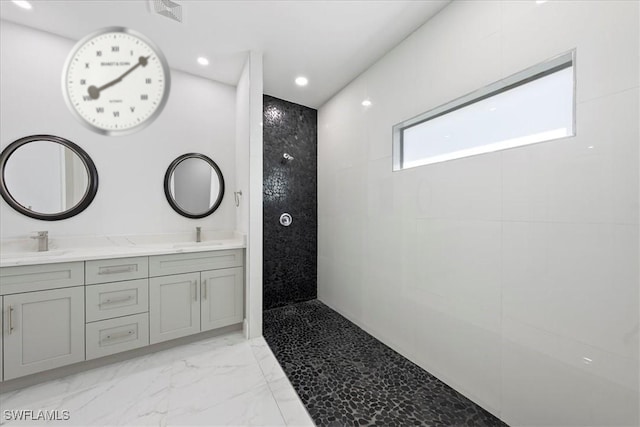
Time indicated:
8h09
